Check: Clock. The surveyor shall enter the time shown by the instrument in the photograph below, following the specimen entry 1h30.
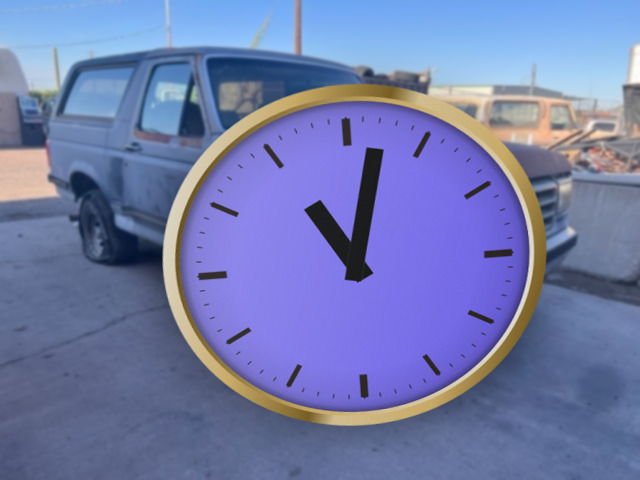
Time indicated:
11h02
